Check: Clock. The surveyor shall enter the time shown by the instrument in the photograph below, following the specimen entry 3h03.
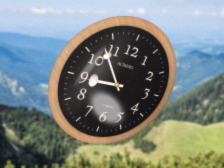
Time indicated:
8h53
